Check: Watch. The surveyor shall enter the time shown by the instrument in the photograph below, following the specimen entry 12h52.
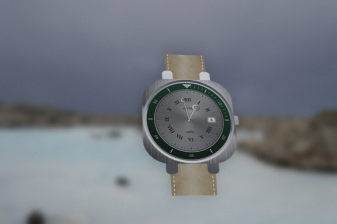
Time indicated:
12h58
